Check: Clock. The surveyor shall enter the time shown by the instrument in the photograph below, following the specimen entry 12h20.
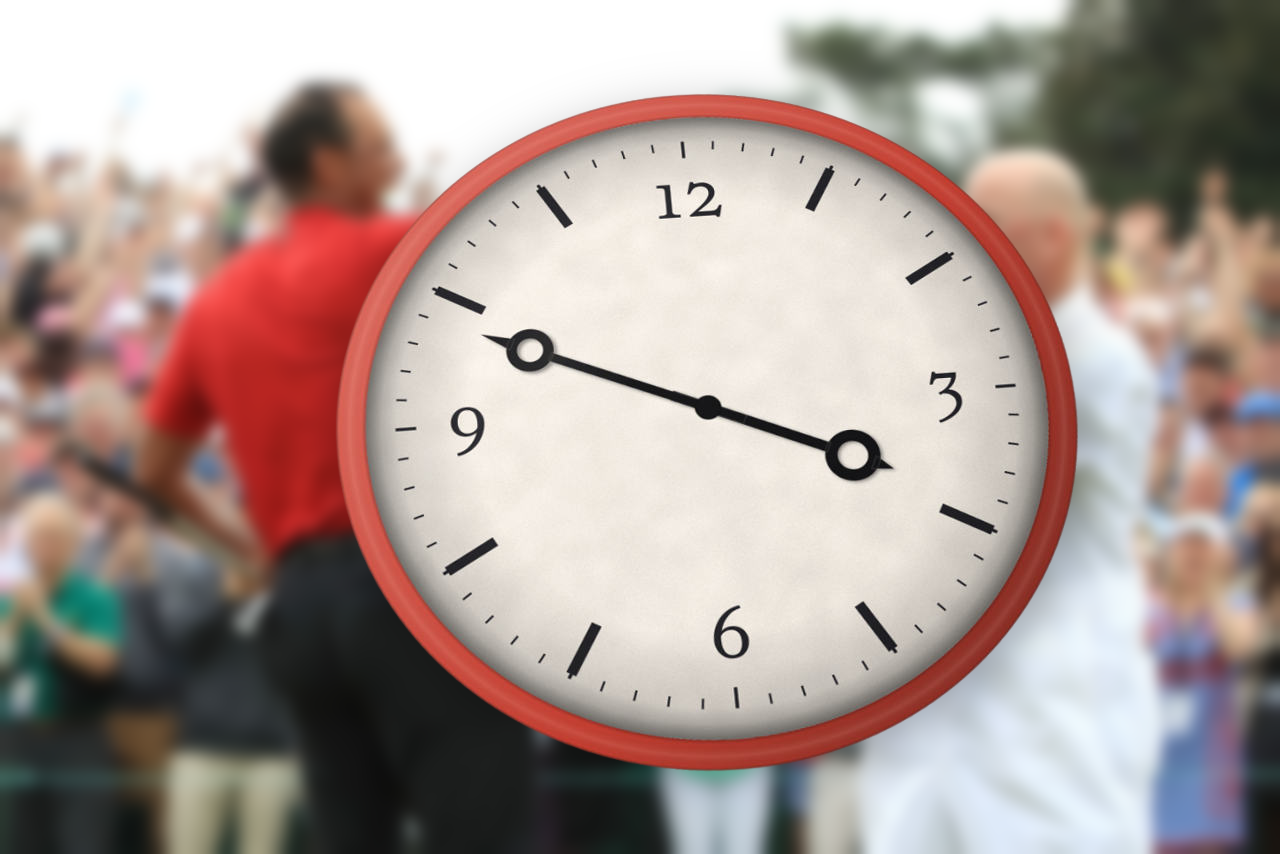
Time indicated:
3h49
